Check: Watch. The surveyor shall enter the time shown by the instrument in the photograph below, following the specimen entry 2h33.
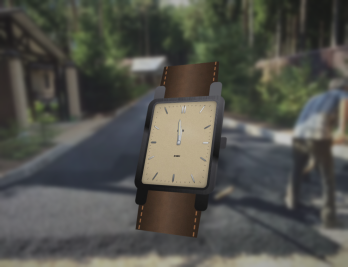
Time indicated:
11h59
